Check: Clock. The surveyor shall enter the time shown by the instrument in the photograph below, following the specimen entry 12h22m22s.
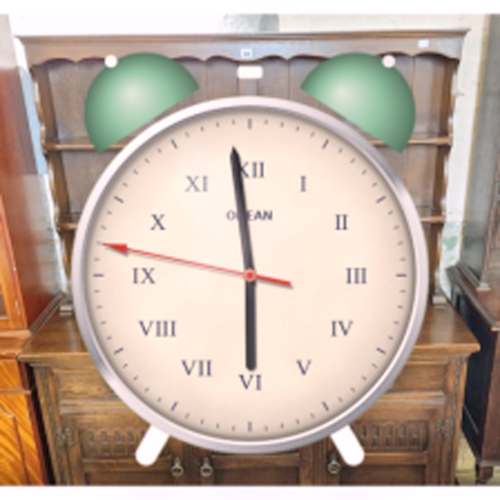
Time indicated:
5h58m47s
